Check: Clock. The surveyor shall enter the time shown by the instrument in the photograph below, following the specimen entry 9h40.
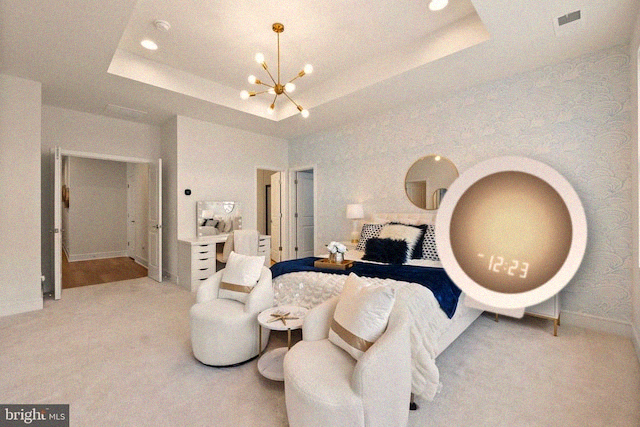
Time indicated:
12h23
